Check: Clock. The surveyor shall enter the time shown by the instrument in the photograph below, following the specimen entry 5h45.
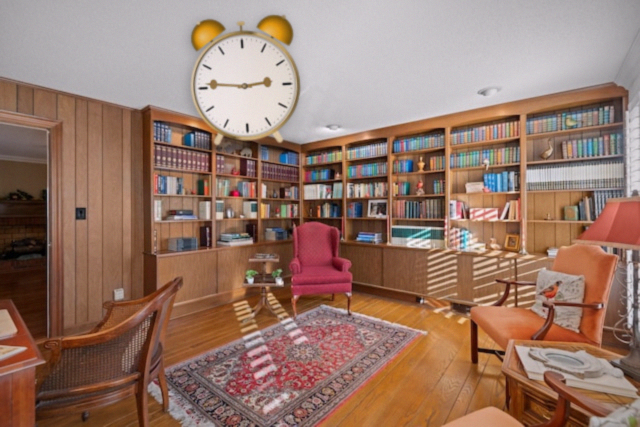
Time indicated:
2h46
